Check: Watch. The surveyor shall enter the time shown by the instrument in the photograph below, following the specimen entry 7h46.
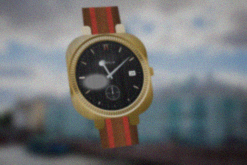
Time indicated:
11h09
